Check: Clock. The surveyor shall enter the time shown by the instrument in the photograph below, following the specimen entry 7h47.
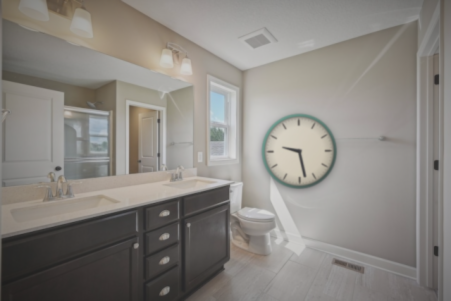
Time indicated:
9h28
